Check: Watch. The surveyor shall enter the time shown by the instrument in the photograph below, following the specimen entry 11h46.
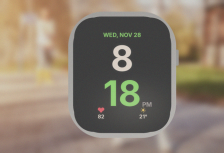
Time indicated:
8h18
